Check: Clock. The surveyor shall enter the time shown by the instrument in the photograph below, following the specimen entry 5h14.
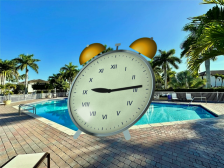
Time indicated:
9h14
